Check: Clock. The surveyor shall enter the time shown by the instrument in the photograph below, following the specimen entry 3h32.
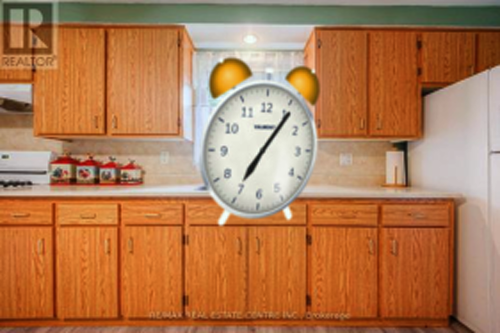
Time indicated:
7h06
